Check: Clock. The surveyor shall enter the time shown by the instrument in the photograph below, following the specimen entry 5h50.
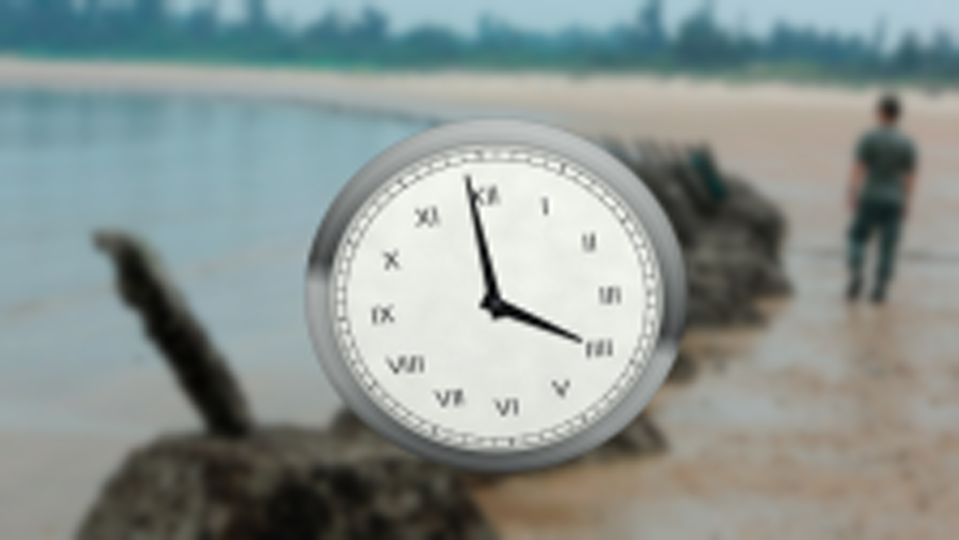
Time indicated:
3h59
